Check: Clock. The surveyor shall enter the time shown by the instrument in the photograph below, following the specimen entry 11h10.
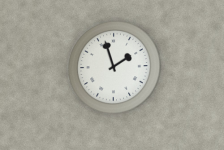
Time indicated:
1h57
